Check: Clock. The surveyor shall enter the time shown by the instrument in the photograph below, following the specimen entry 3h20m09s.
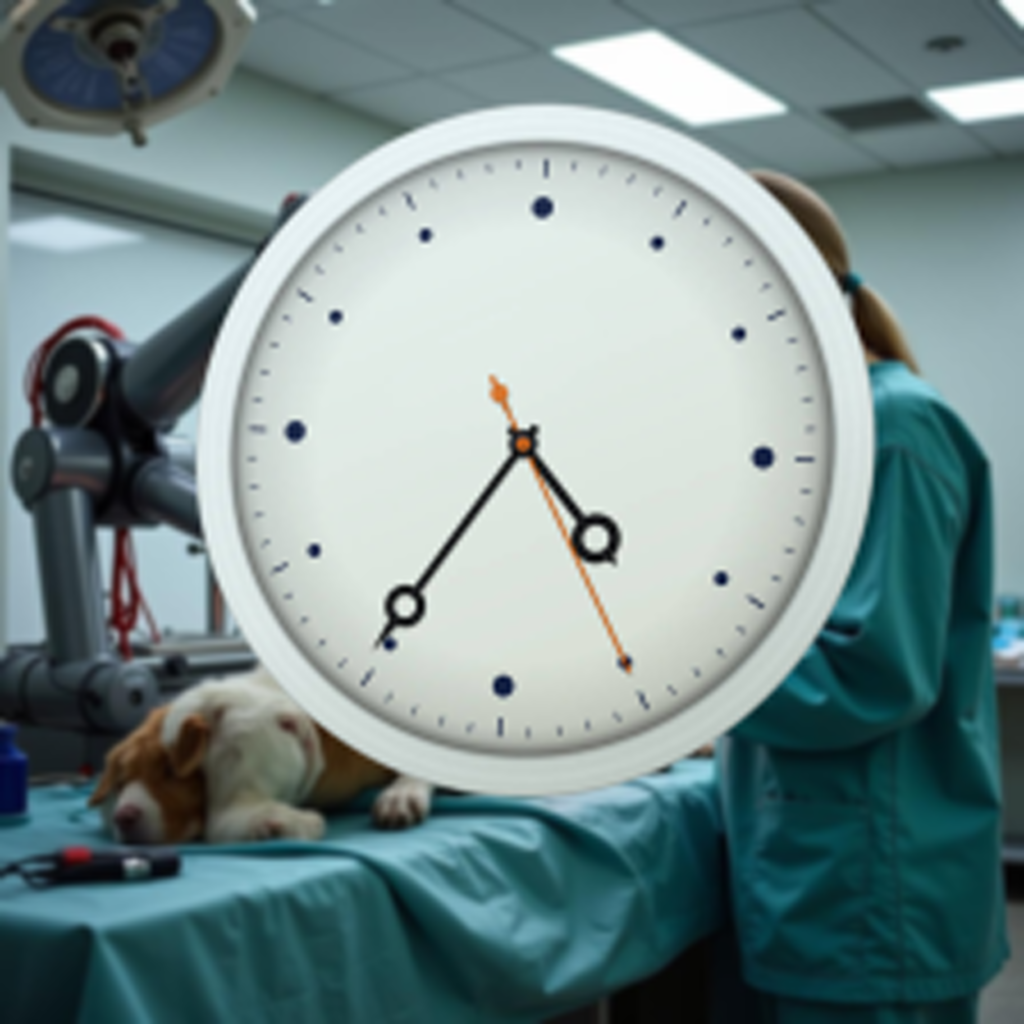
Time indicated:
4h35m25s
